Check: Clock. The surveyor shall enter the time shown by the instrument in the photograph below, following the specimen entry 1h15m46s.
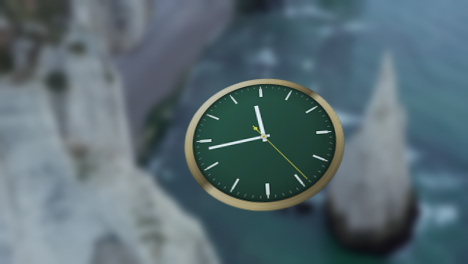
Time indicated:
11h43m24s
